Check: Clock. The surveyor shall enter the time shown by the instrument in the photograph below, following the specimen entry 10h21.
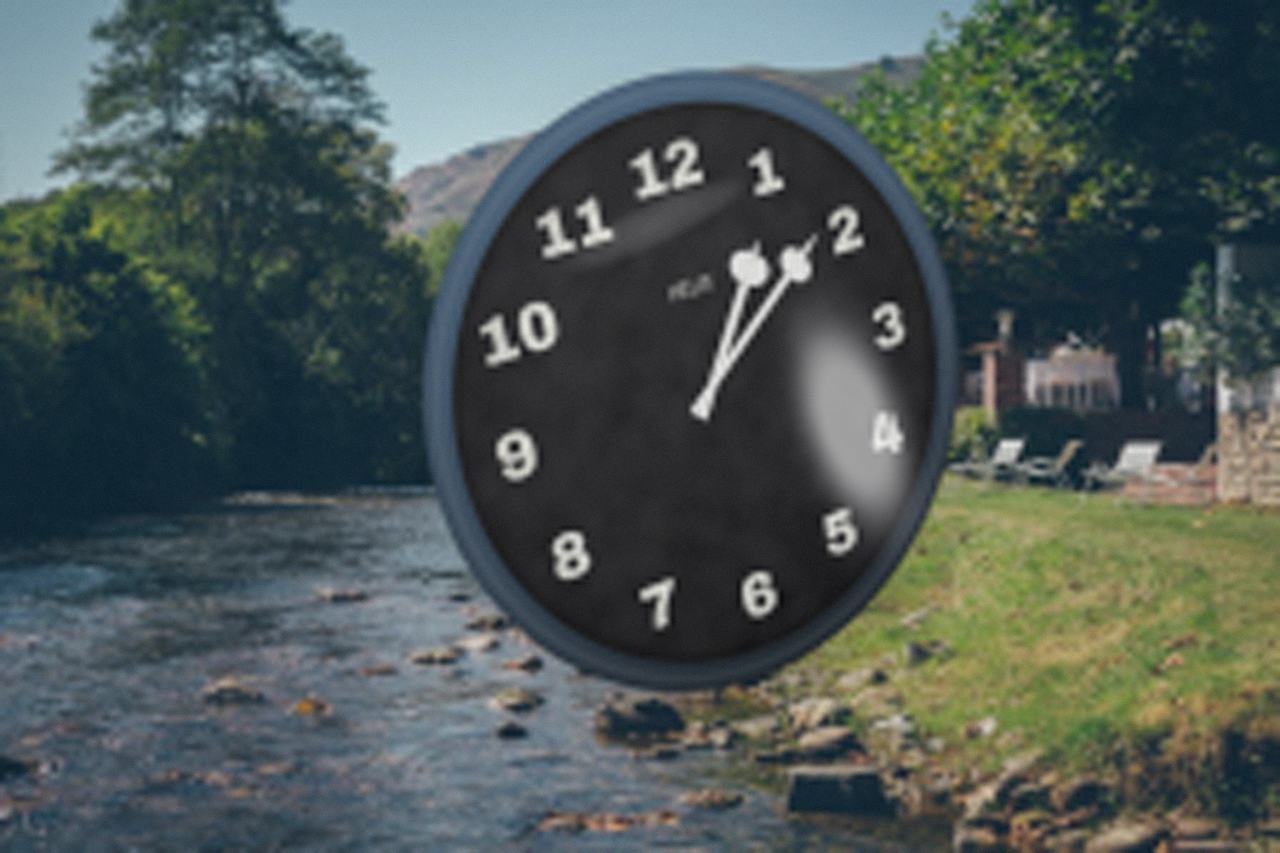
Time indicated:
1h09
